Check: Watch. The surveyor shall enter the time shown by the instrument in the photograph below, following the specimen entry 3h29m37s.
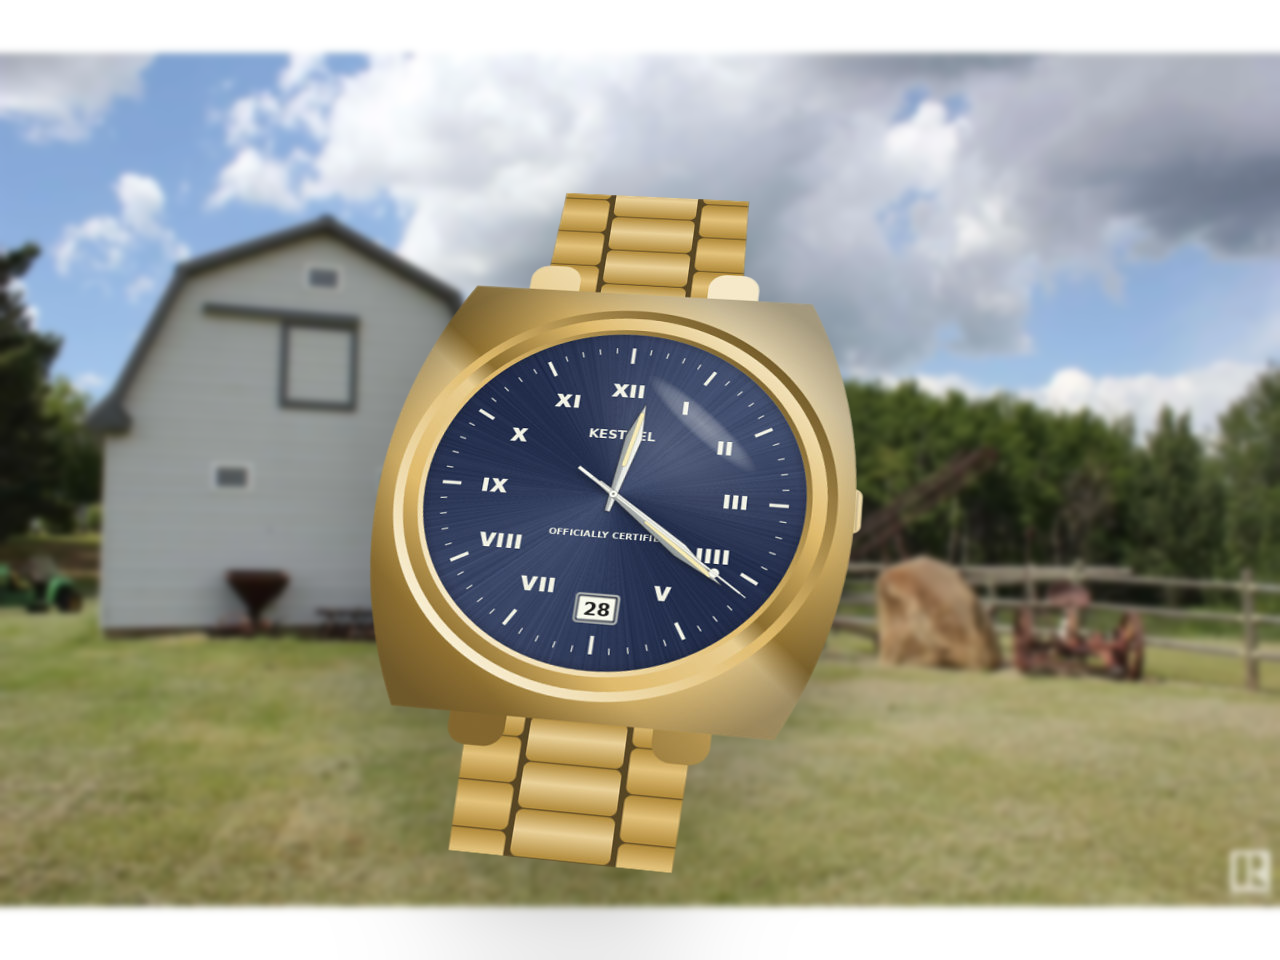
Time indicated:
12h21m21s
